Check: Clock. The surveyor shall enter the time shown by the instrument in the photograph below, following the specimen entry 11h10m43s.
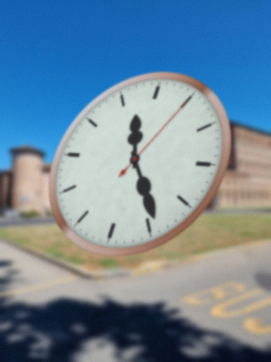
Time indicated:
11h24m05s
